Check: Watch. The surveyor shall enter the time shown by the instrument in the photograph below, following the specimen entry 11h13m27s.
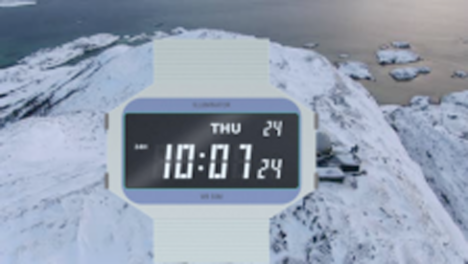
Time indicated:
10h07m24s
